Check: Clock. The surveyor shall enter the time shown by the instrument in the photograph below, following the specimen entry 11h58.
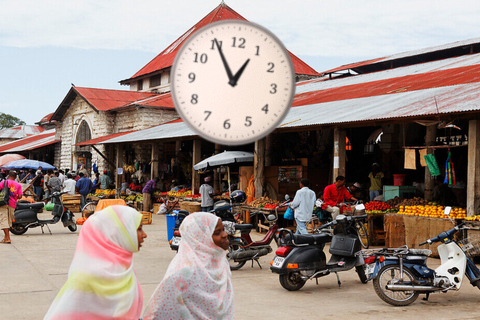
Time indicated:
12h55
